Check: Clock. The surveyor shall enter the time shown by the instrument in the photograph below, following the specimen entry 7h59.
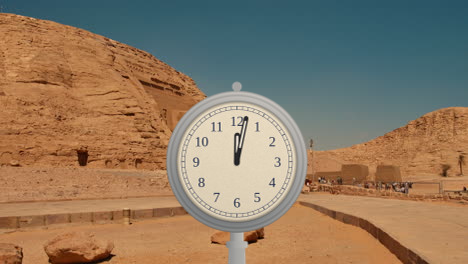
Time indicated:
12h02
